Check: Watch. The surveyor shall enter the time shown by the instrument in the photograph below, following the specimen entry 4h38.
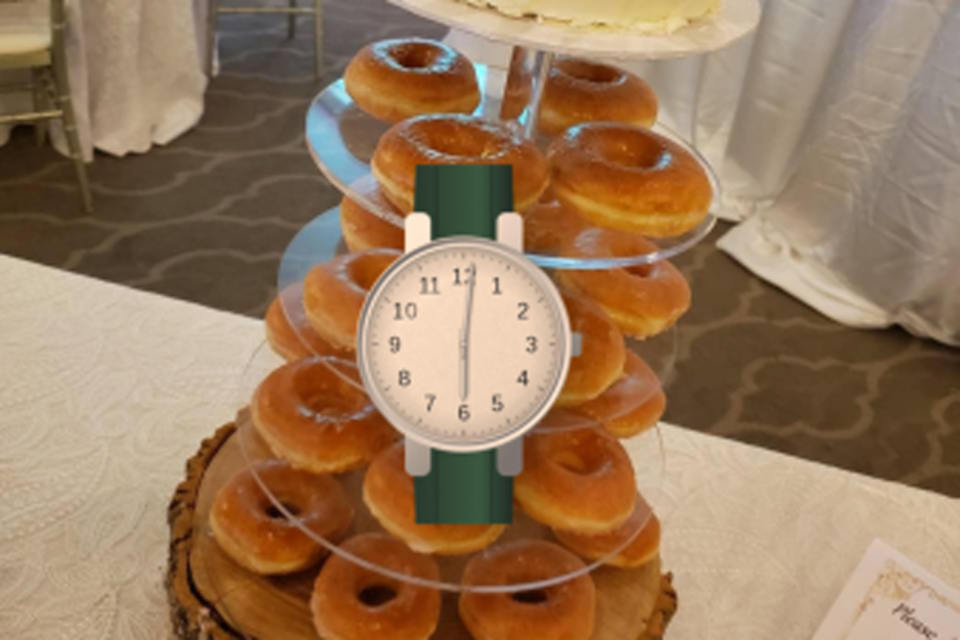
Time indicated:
6h01
